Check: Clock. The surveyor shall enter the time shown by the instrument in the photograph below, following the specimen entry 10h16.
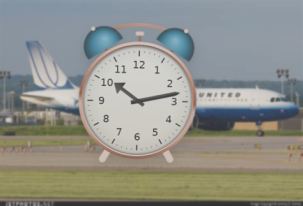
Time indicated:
10h13
